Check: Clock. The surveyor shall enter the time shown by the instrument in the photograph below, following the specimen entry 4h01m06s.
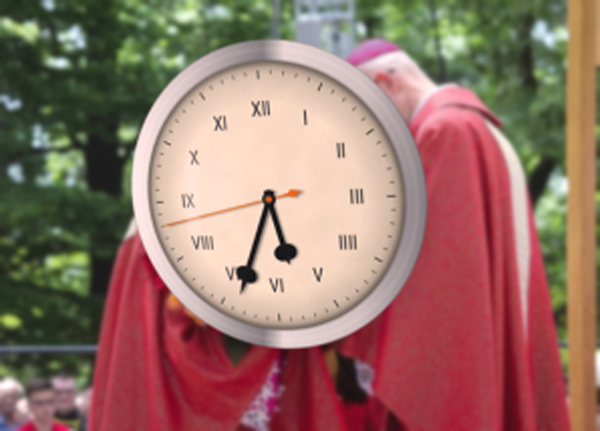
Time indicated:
5h33m43s
